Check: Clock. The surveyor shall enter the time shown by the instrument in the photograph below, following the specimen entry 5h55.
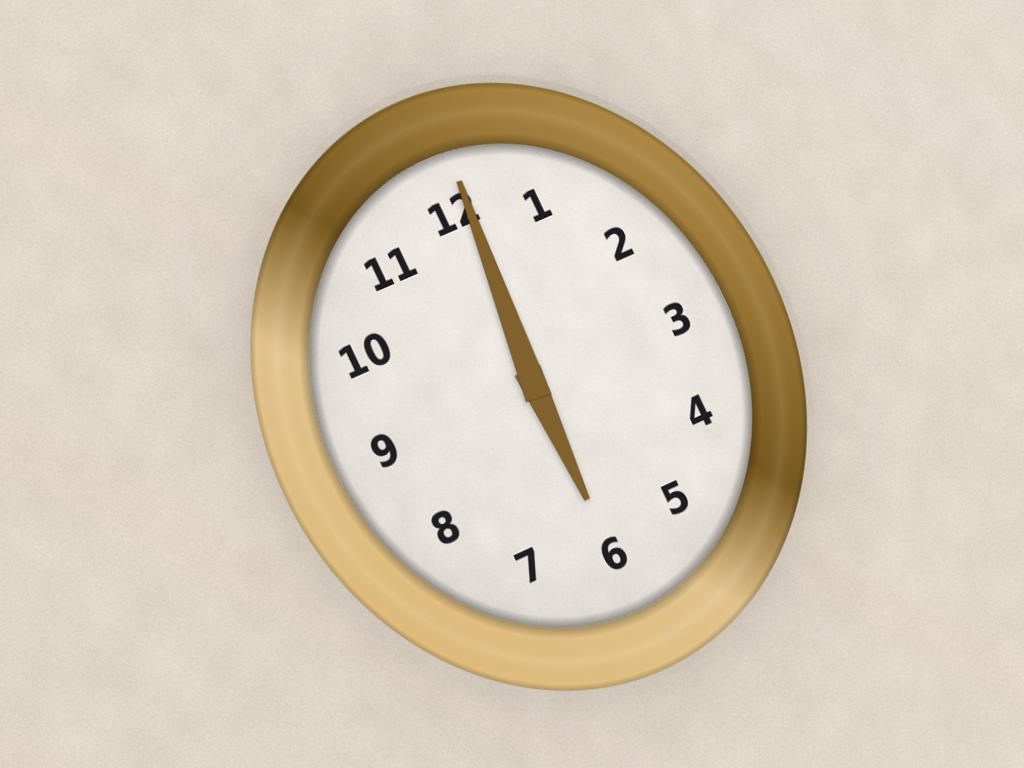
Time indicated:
6h01
